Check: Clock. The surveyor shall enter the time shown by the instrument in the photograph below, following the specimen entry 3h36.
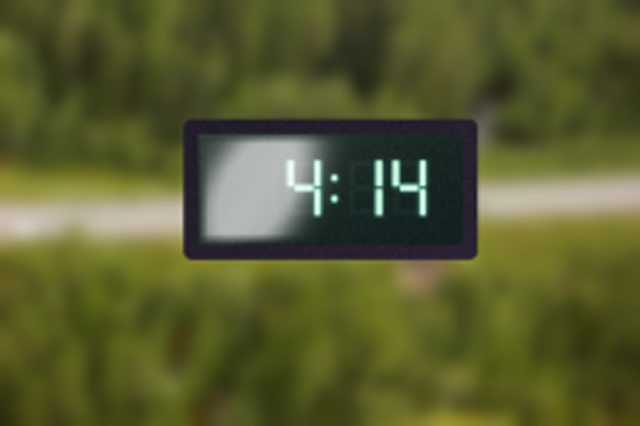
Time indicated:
4h14
